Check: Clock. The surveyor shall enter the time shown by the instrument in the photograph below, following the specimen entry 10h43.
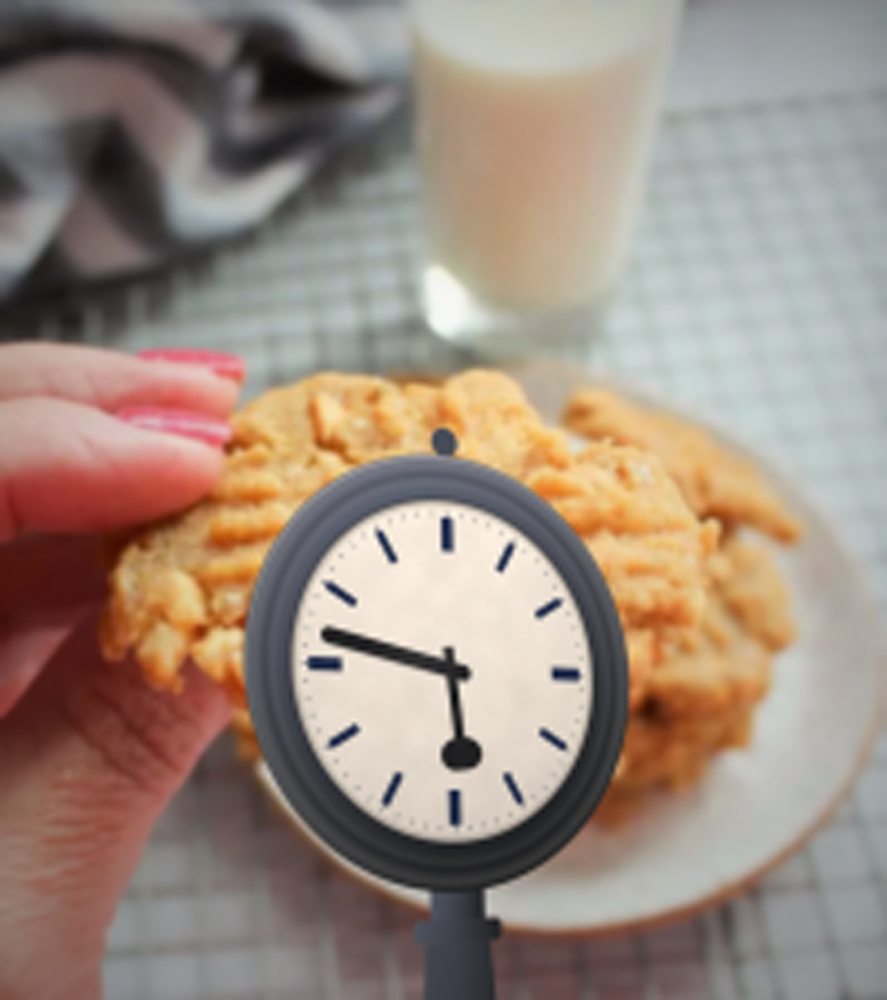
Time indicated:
5h47
